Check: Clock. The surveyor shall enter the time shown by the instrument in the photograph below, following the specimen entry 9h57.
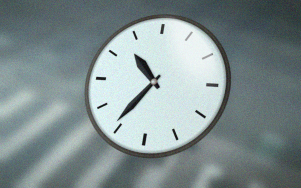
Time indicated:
10h36
